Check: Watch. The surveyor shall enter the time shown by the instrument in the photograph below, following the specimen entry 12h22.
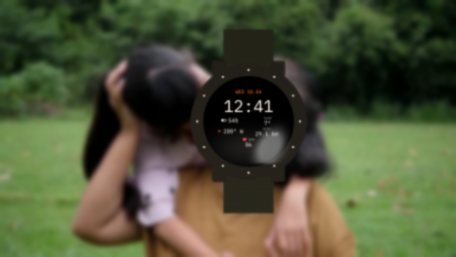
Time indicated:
12h41
